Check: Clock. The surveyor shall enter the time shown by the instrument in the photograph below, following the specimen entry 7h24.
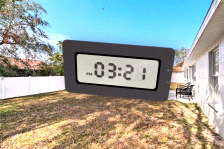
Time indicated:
3h21
